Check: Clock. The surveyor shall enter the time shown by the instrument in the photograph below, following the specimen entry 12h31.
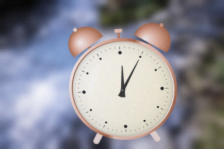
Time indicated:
12h05
